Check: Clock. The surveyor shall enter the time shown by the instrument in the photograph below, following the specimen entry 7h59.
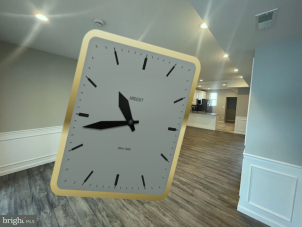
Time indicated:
10h43
